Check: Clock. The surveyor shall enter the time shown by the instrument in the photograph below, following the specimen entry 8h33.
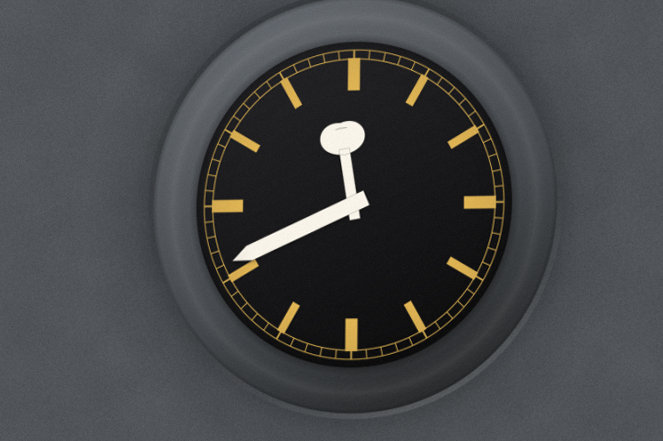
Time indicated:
11h41
